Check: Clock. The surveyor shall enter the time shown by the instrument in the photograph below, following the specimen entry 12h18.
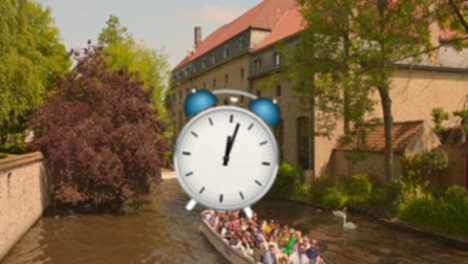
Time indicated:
12h02
